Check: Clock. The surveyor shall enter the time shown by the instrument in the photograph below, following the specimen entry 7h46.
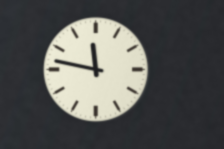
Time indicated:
11h47
